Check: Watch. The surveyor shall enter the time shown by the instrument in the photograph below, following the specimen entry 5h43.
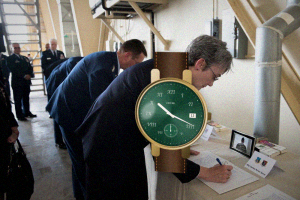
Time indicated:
10h19
